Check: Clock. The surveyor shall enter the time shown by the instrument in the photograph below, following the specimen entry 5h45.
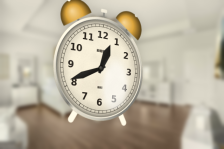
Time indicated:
12h41
